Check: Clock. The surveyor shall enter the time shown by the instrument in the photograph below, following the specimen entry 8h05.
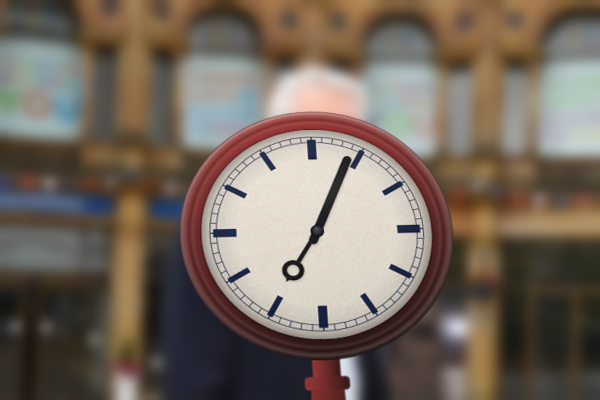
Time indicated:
7h04
